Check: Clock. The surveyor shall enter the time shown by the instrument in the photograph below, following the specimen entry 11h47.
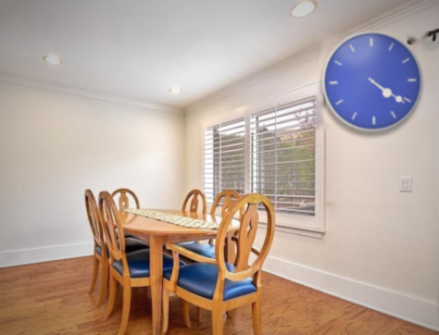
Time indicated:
4h21
